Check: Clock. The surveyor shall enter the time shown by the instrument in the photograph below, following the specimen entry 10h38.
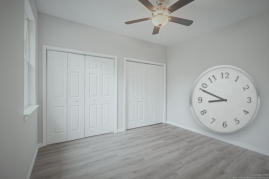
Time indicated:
8h49
